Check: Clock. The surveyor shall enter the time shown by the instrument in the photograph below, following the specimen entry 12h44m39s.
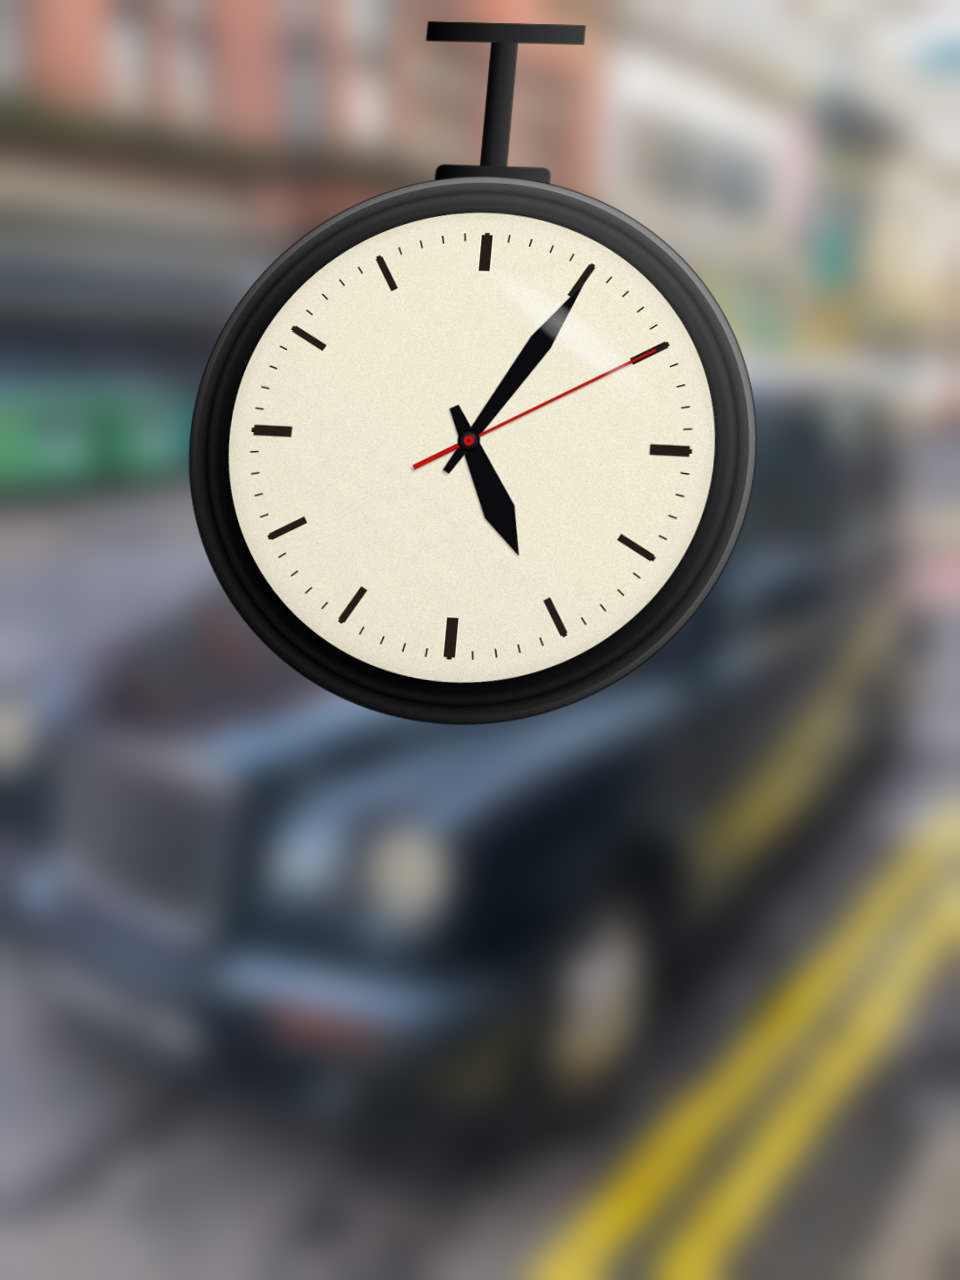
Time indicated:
5h05m10s
